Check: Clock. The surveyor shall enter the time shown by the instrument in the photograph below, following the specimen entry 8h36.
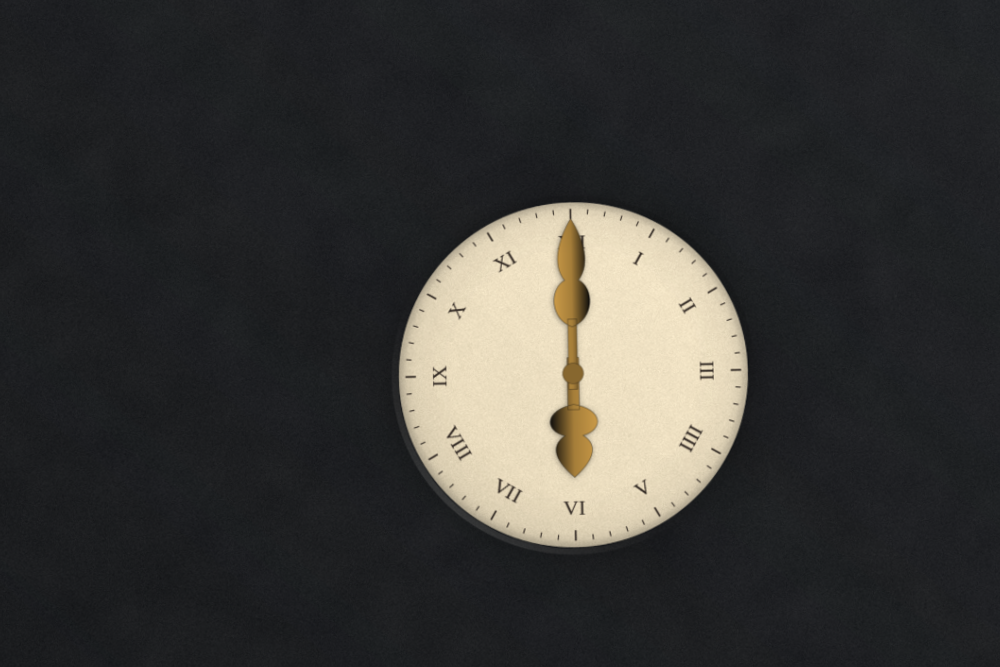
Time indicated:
6h00
